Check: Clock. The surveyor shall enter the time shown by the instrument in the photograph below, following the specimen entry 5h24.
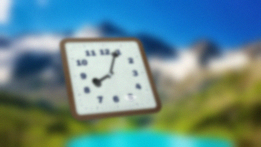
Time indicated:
8h04
